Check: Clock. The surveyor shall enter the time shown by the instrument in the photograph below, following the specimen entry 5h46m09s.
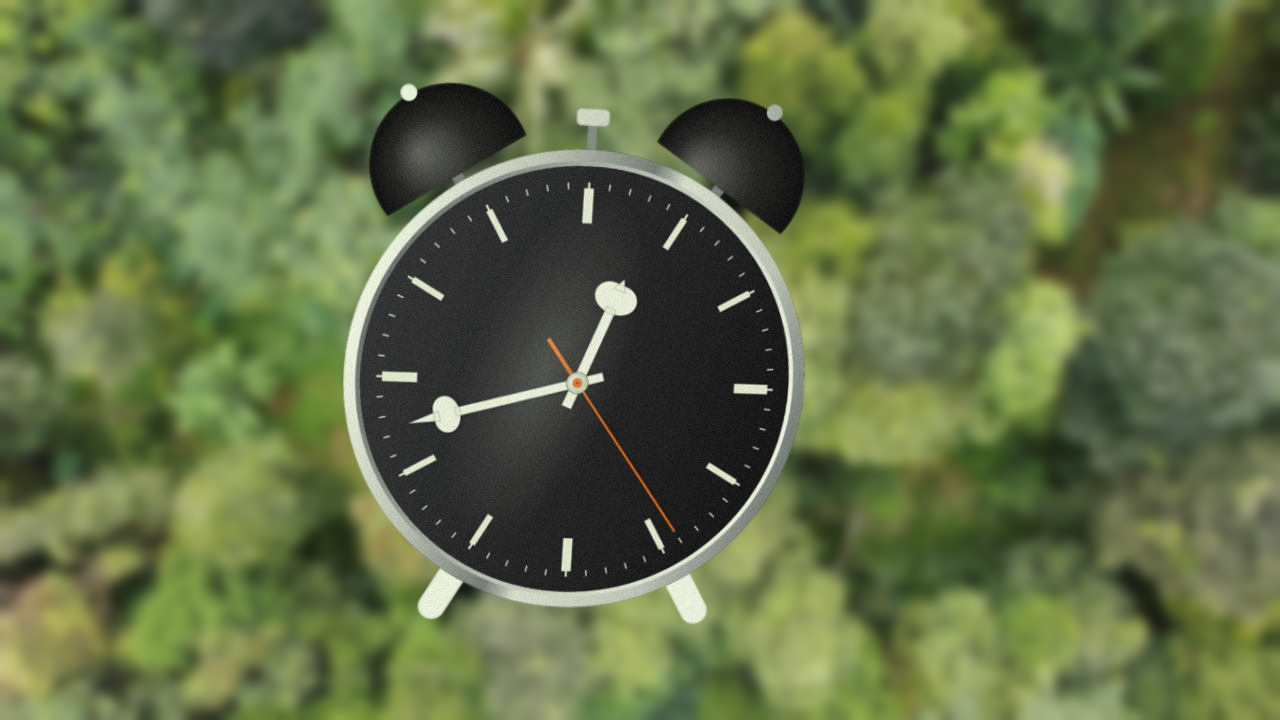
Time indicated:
12h42m24s
